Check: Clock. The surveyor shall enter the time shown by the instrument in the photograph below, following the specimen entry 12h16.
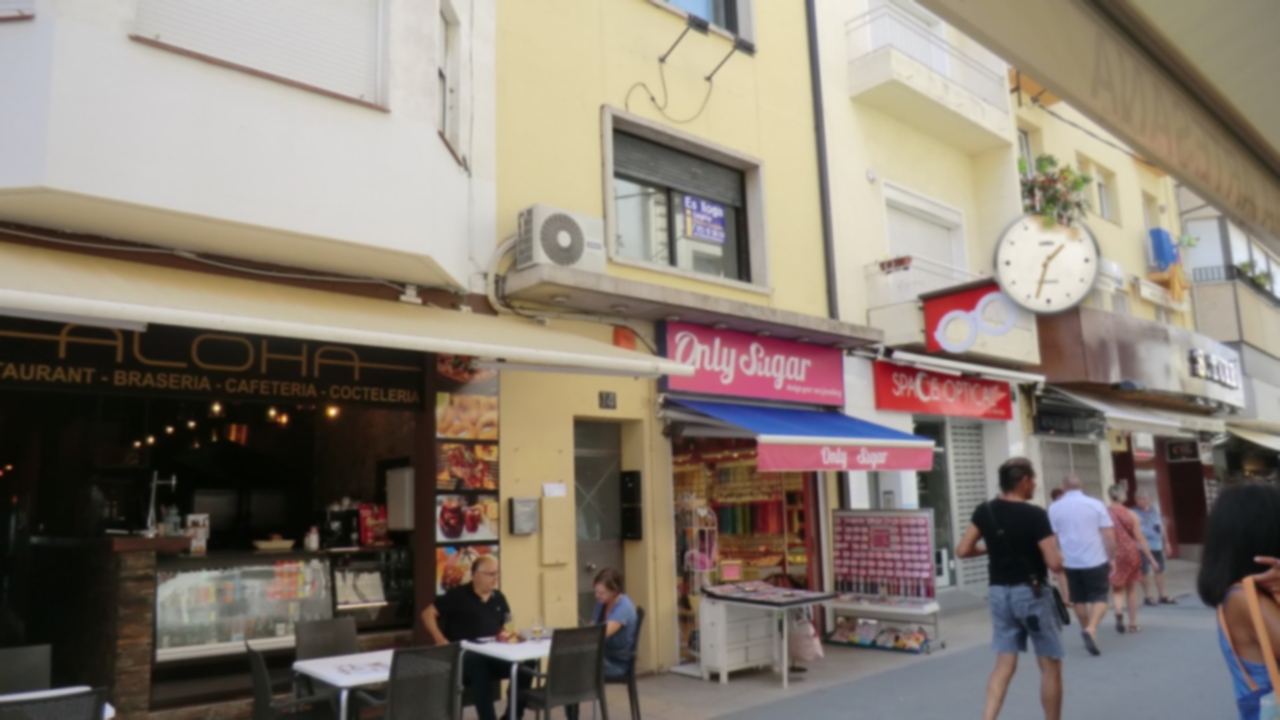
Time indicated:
1h33
